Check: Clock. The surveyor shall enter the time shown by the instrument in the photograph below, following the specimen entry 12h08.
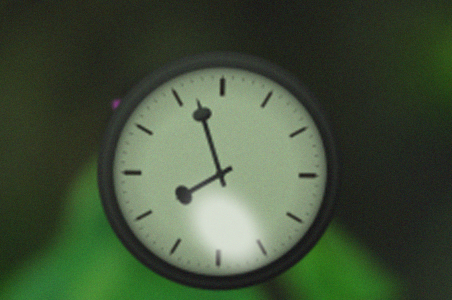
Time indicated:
7h57
